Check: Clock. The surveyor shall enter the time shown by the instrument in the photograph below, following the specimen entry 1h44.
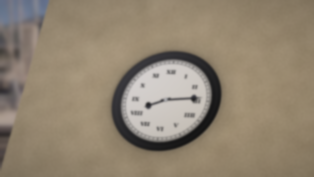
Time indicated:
8h14
